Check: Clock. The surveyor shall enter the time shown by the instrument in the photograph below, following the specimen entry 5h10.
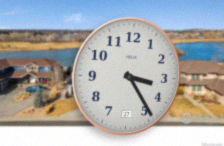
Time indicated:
3h24
